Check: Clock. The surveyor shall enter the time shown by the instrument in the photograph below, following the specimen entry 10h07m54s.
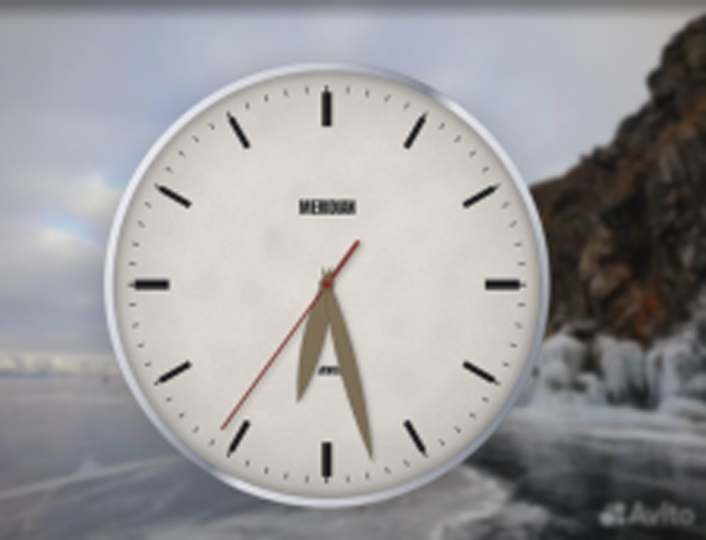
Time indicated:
6h27m36s
